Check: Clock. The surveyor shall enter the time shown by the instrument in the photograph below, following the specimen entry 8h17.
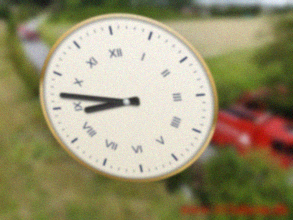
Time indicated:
8h47
